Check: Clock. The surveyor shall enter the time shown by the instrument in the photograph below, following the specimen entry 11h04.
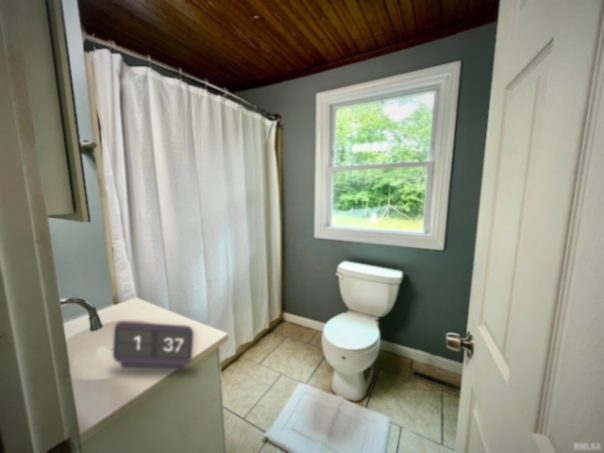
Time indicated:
1h37
